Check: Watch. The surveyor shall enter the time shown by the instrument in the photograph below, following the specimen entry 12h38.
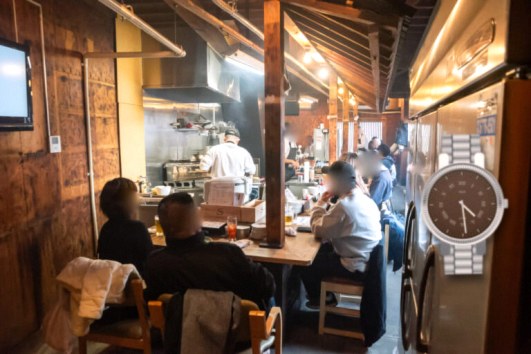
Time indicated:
4h29
